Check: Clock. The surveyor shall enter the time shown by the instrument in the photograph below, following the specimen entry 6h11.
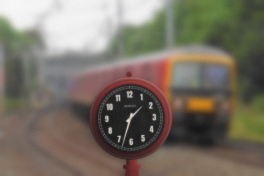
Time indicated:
1h33
